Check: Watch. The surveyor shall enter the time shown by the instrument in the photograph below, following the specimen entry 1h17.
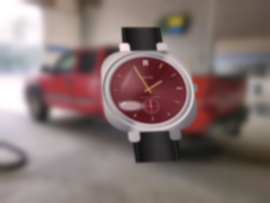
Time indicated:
1h56
